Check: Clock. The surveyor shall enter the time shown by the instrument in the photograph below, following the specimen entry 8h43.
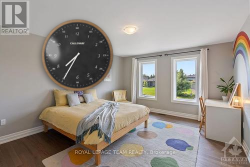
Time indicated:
7h35
